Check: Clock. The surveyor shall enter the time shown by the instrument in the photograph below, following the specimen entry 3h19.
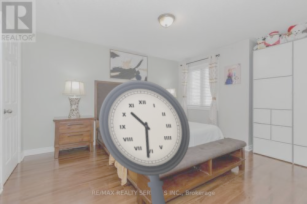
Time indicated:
10h31
